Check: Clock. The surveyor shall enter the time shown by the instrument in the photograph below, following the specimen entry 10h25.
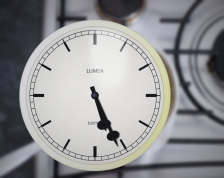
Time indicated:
5h26
